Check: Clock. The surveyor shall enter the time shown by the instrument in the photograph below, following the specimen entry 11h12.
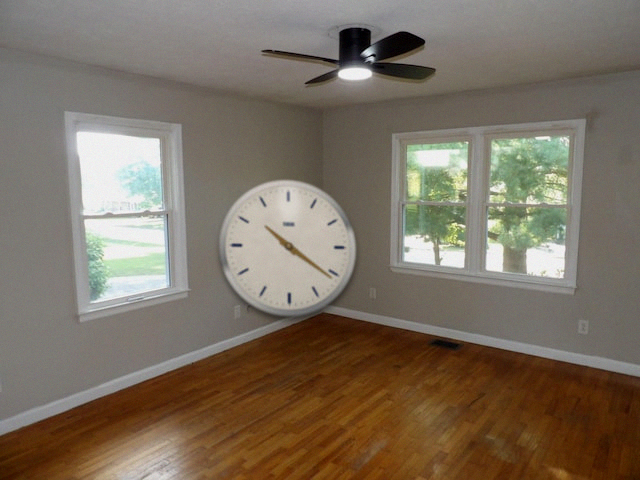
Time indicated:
10h21
